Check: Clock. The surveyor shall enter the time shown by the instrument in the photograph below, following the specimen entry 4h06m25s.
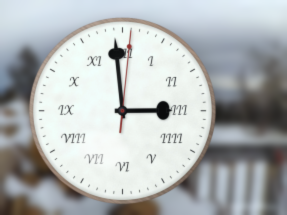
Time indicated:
2h59m01s
